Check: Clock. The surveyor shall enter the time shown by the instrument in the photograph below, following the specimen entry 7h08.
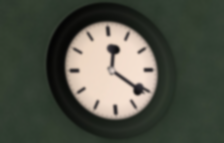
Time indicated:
12h21
